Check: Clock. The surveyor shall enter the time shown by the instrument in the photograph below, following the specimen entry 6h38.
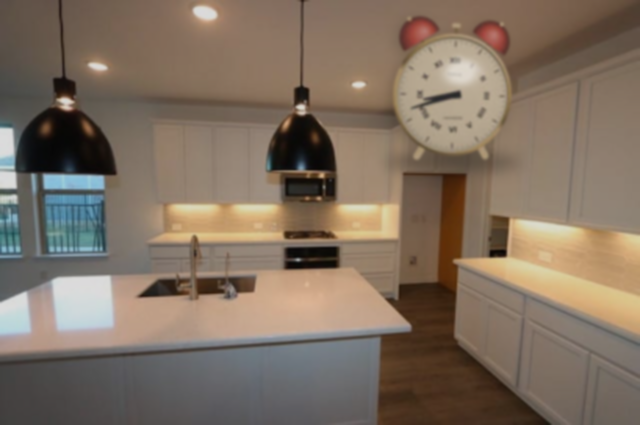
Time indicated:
8h42
